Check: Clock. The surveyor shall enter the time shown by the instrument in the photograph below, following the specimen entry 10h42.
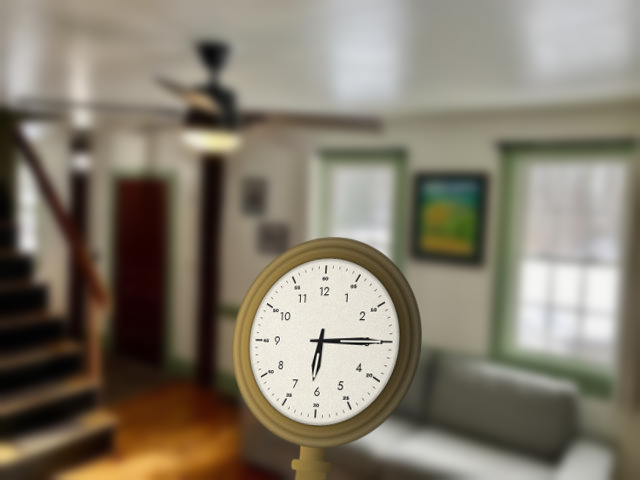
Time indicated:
6h15
